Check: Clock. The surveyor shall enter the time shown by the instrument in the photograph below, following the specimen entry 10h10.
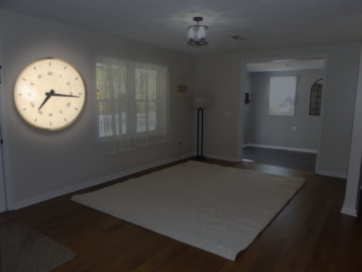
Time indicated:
7h16
